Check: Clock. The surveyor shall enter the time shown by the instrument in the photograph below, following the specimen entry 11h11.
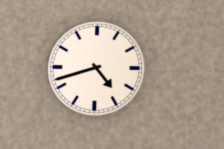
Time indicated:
4h42
